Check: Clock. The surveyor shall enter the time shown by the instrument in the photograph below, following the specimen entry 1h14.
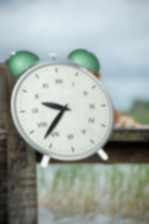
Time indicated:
9h37
